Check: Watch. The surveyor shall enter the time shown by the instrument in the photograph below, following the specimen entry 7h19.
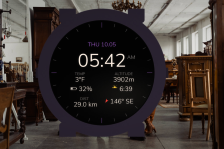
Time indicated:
5h42
